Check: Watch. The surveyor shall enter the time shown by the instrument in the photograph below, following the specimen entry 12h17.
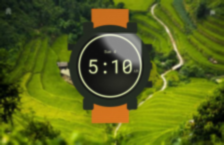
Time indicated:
5h10
